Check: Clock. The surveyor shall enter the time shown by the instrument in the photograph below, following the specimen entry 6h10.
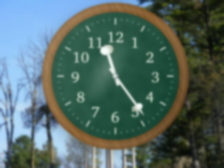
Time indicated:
11h24
